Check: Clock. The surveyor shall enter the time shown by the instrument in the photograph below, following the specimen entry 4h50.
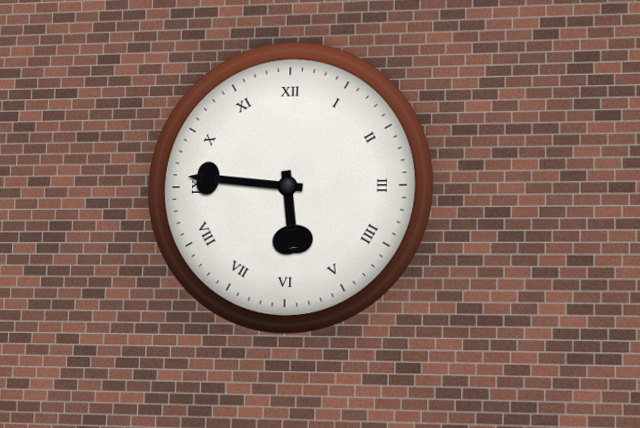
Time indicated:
5h46
